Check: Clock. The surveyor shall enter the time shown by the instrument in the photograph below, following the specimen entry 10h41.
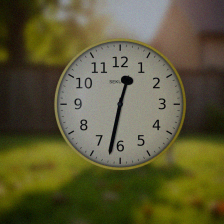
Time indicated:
12h32
